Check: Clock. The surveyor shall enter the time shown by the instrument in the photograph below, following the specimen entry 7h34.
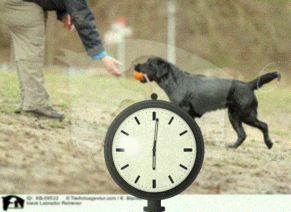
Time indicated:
6h01
